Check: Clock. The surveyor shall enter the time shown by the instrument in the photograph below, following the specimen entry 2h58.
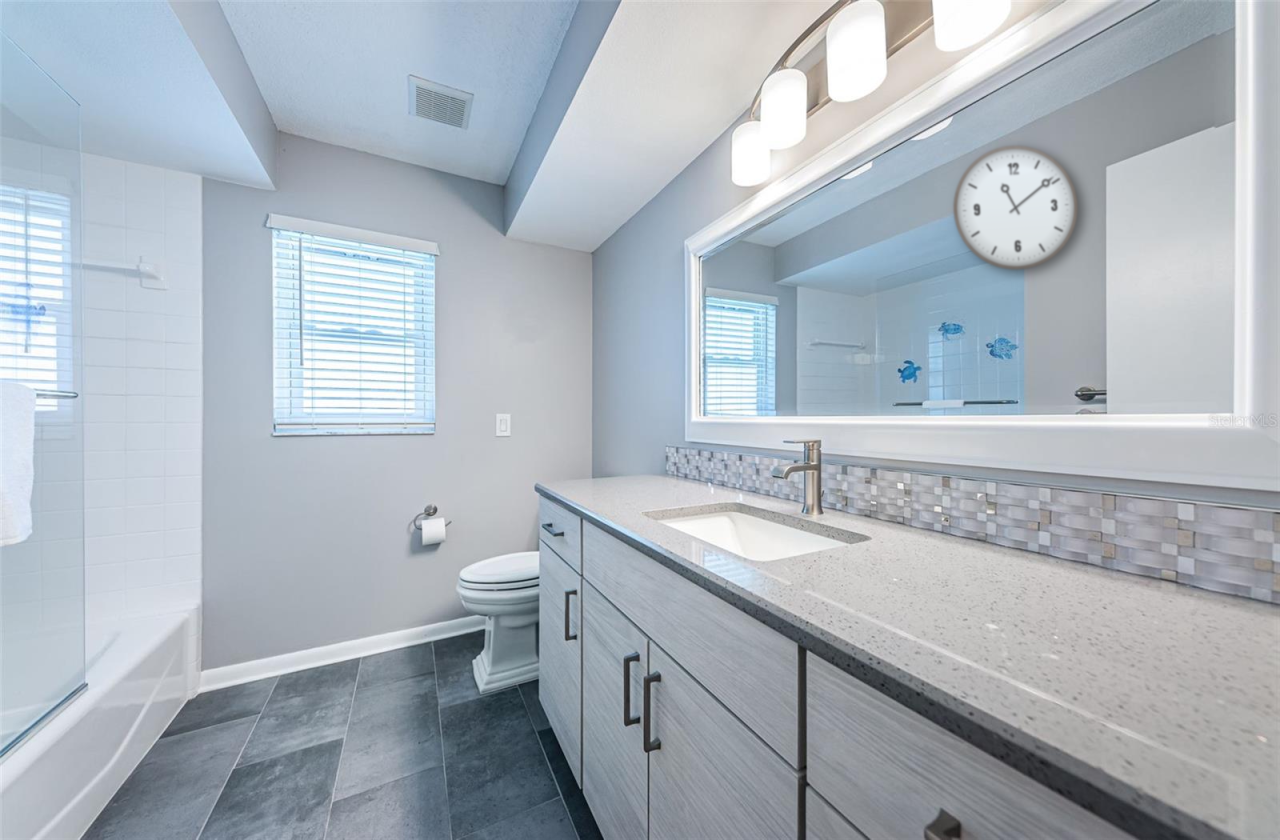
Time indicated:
11h09
